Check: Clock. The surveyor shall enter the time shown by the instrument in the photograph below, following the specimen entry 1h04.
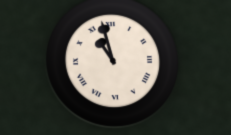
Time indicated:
10h58
